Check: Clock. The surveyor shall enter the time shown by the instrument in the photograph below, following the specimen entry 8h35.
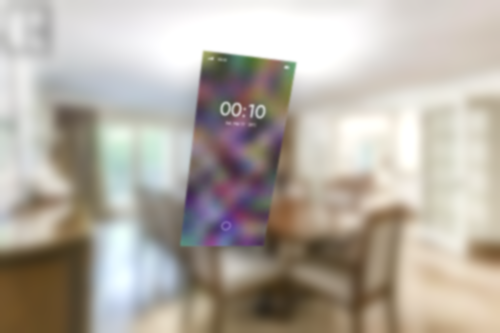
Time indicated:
0h10
